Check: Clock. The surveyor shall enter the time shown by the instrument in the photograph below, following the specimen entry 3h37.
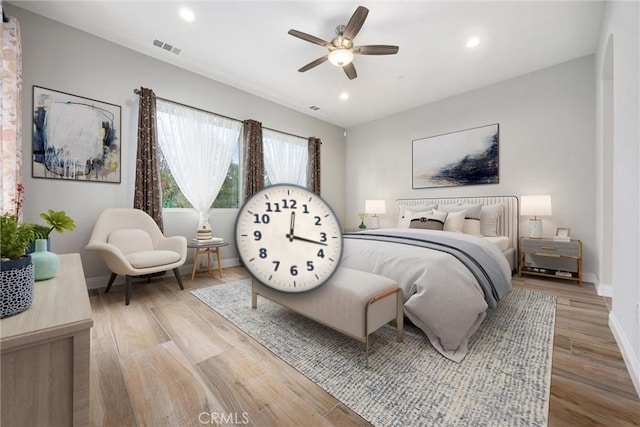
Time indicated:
12h17
